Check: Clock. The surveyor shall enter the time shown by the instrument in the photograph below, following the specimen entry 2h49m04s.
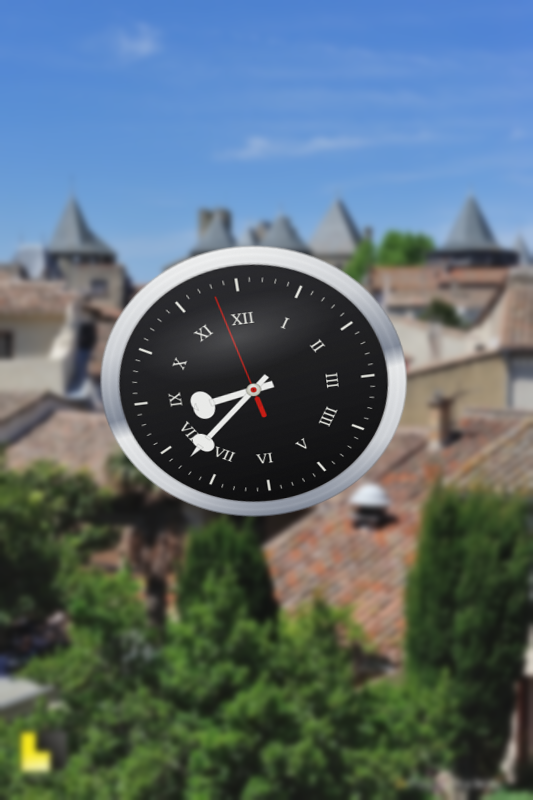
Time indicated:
8h37m58s
